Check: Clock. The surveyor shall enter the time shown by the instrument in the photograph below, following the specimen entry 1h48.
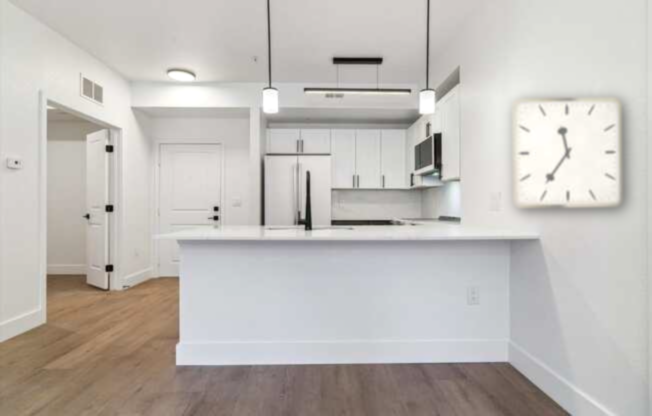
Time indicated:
11h36
